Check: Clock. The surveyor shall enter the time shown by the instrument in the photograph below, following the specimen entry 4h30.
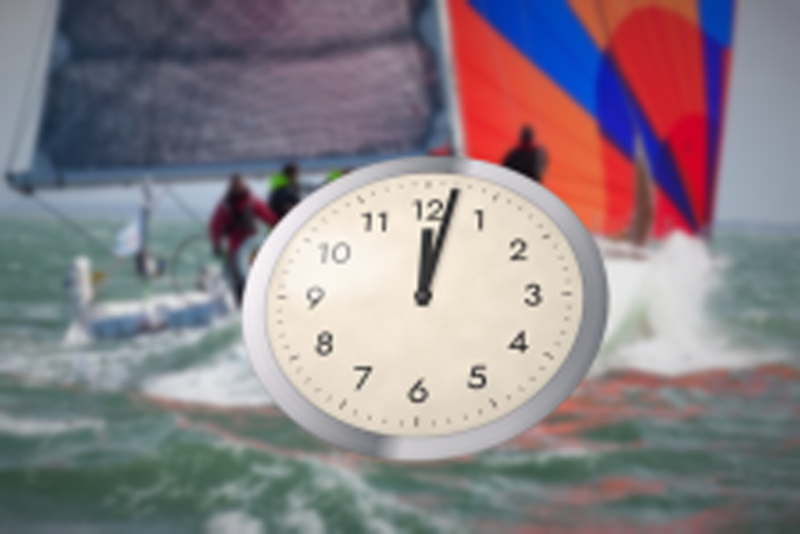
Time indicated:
12h02
